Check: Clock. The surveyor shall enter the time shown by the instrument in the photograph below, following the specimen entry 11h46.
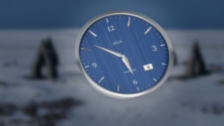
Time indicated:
5h52
